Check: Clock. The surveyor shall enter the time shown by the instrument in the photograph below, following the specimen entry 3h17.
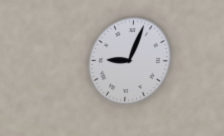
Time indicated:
9h03
